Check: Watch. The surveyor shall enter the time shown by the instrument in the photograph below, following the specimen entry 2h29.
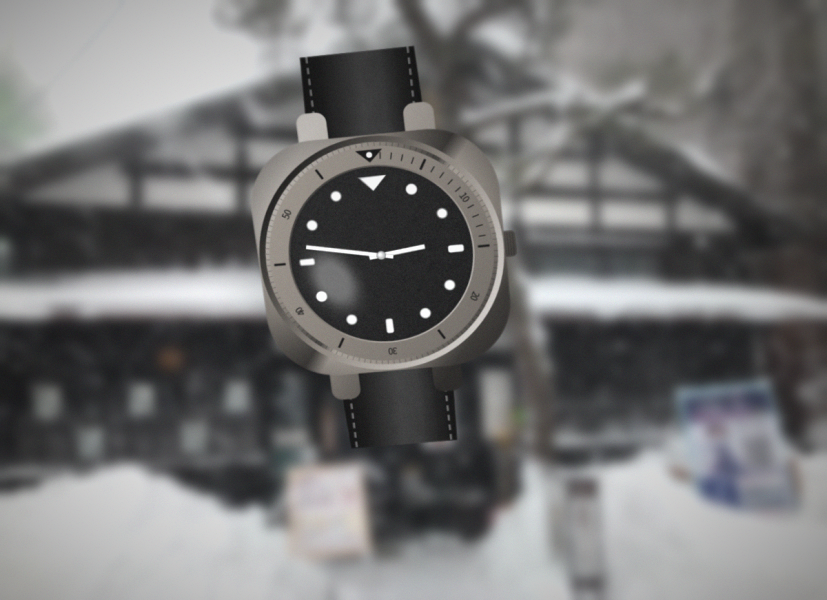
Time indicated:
2h47
